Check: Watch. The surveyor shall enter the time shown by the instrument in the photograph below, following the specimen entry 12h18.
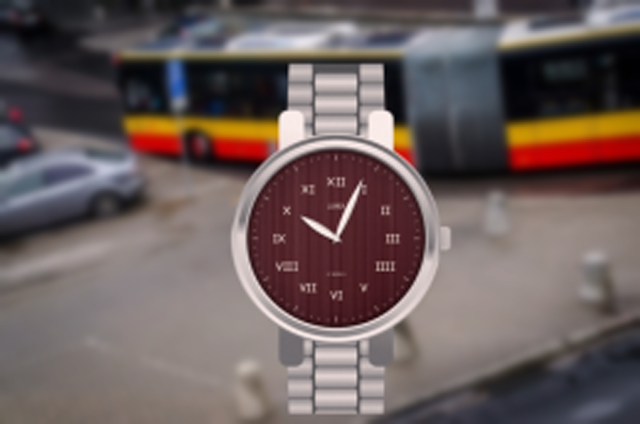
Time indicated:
10h04
